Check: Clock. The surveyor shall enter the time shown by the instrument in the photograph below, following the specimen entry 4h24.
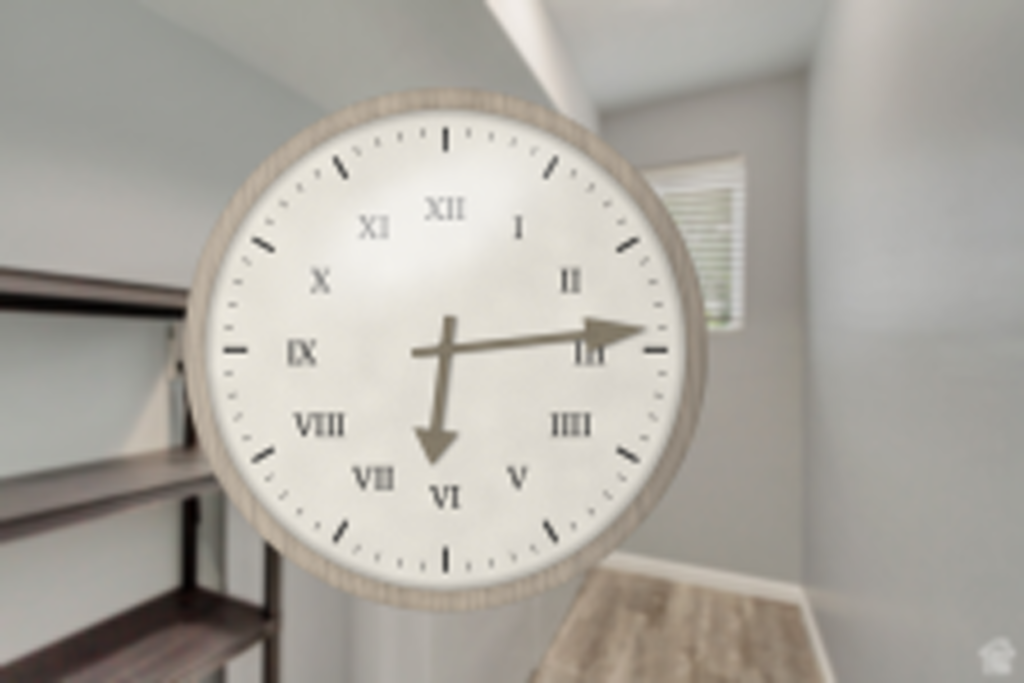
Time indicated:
6h14
